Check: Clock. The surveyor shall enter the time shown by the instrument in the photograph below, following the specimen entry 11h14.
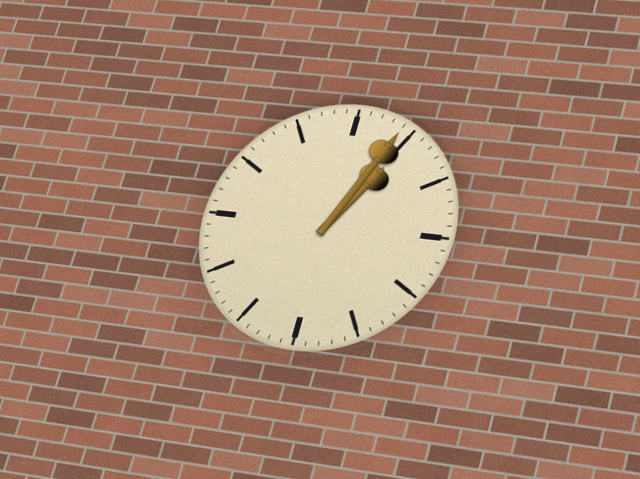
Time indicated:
1h04
